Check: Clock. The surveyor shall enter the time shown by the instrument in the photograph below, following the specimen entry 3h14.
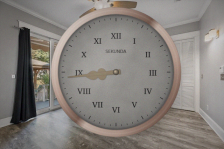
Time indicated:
8h44
